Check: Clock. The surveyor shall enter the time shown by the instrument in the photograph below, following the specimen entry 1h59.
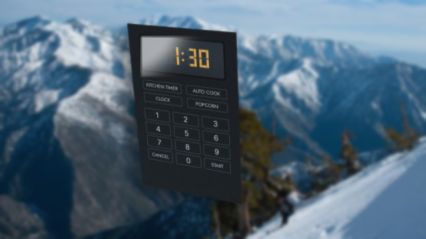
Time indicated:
1h30
